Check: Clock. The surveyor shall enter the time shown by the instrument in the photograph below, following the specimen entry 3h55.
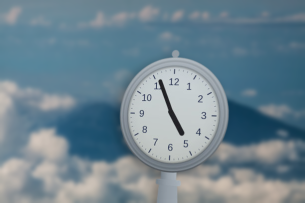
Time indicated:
4h56
